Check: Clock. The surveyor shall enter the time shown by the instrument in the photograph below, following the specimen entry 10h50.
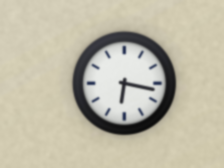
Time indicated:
6h17
